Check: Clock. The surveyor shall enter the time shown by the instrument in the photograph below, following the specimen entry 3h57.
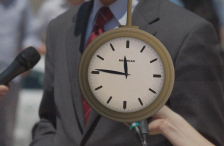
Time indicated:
11h46
